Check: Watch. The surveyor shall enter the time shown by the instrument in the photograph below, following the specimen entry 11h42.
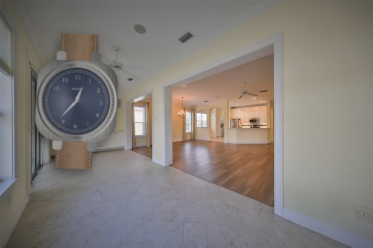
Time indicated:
12h37
